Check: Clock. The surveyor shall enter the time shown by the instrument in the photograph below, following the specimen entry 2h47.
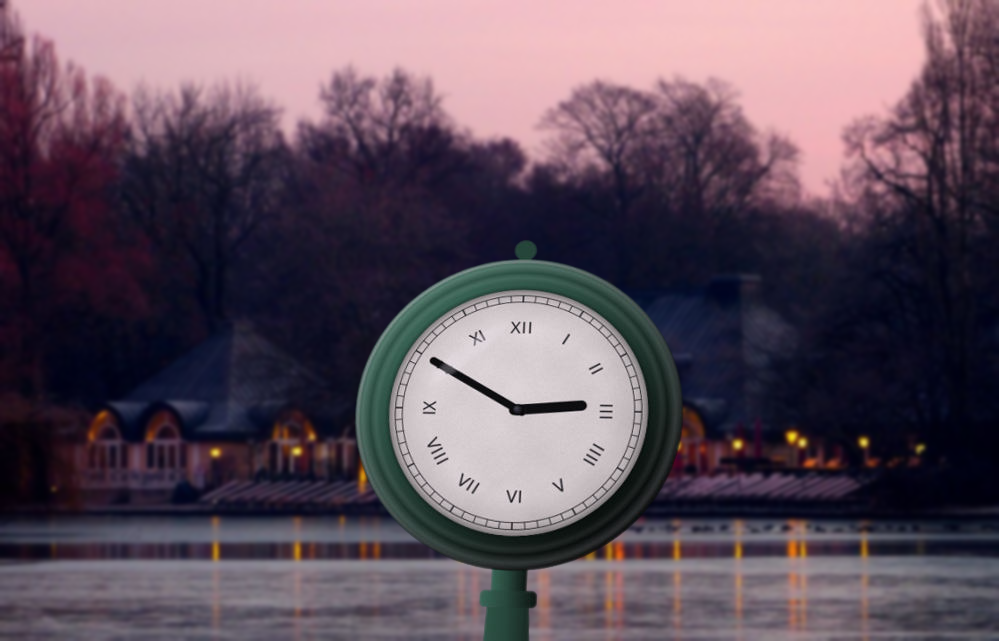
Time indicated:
2h50
